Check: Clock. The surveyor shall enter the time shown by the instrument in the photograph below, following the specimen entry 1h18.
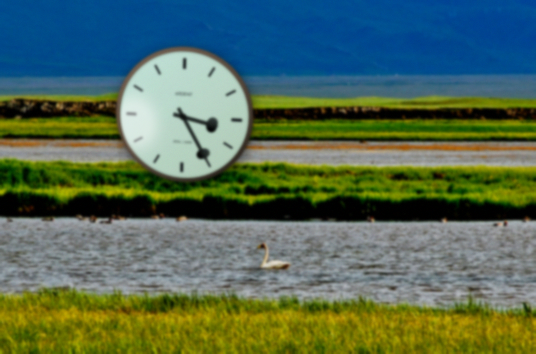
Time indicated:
3h25
